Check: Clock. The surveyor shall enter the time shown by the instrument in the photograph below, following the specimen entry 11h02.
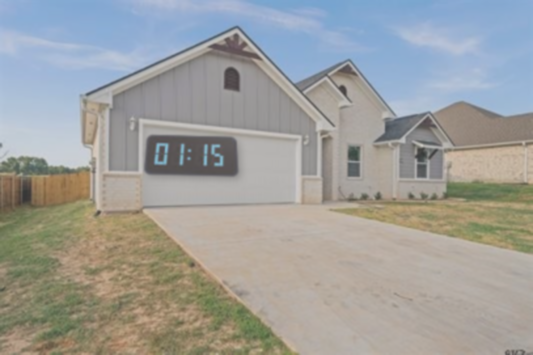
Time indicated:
1h15
